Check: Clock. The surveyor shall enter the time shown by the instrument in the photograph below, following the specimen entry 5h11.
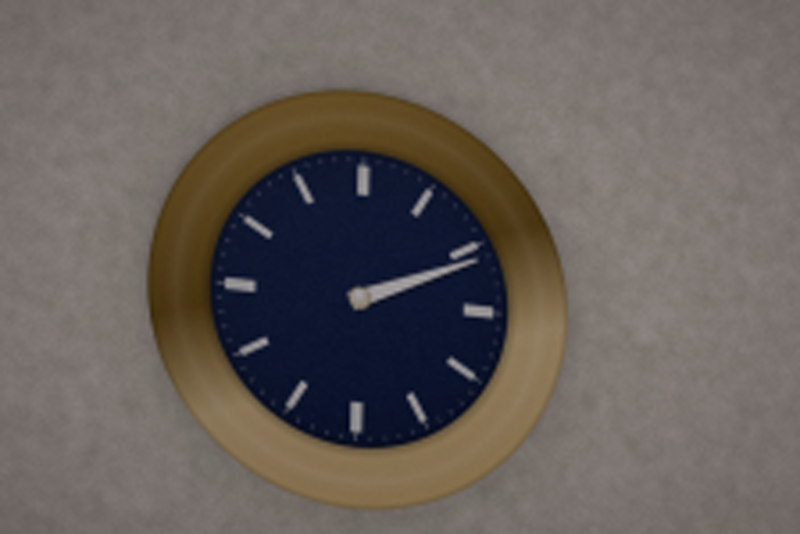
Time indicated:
2h11
